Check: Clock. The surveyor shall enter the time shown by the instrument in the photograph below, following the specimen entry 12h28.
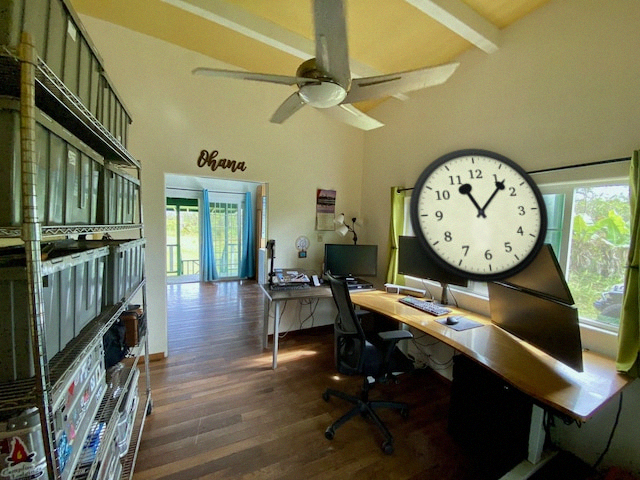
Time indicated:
11h07
